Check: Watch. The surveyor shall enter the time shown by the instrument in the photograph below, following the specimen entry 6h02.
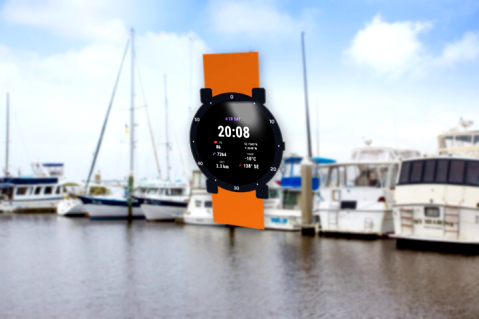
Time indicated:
20h08
